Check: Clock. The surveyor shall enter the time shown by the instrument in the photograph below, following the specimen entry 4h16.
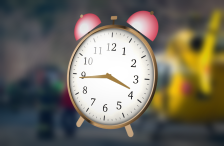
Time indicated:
3h44
